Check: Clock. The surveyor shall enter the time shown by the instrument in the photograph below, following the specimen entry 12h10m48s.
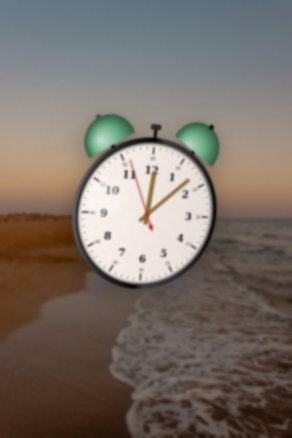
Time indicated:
12h07m56s
